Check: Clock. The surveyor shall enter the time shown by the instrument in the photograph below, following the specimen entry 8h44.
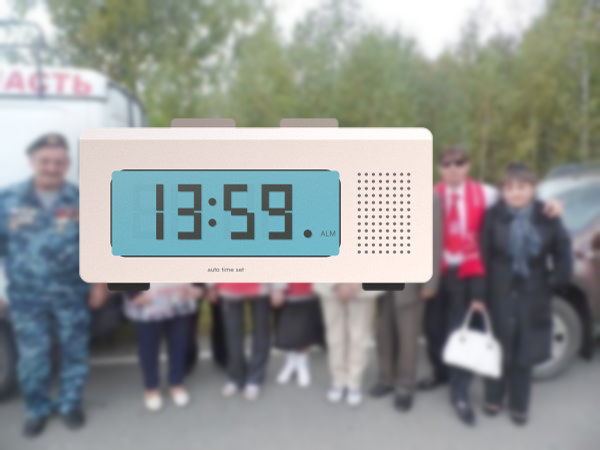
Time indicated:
13h59
